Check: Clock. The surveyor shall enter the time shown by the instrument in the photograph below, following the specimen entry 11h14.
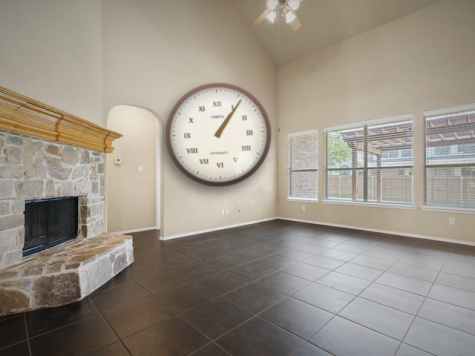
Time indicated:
1h06
